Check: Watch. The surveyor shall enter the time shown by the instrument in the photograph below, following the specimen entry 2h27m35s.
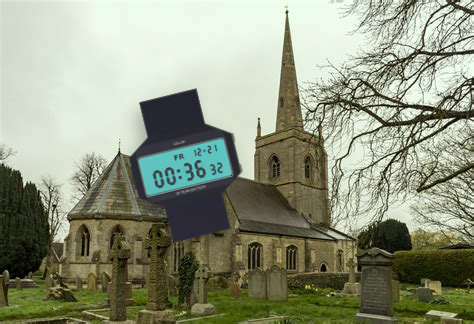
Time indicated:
0h36m32s
